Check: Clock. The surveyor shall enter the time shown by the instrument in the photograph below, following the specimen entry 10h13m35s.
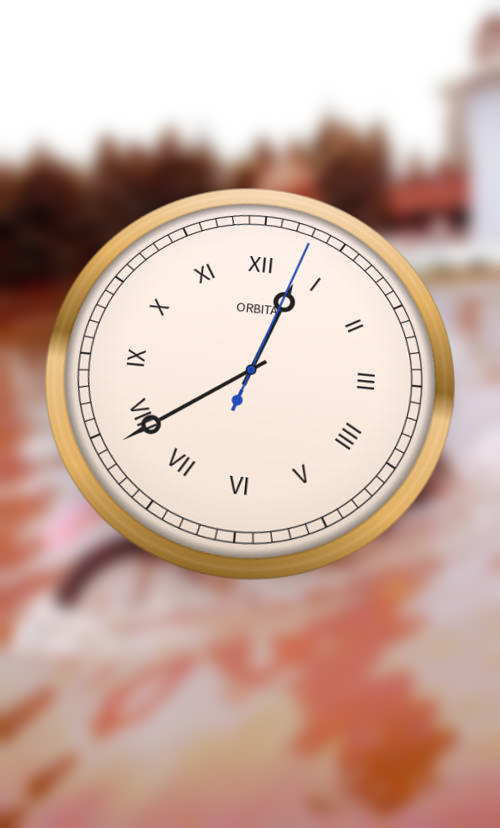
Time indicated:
12h39m03s
